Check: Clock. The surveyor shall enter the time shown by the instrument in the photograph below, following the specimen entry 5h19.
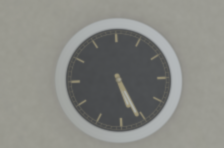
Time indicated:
5h26
